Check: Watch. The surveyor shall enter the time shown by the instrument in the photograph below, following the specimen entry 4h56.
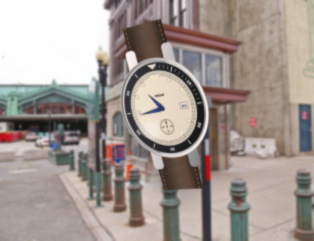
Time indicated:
10h44
